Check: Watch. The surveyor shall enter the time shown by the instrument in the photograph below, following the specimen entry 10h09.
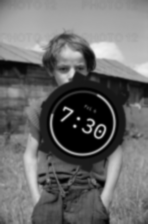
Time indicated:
7h30
